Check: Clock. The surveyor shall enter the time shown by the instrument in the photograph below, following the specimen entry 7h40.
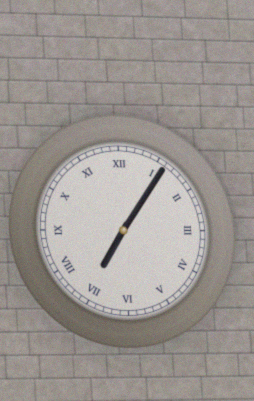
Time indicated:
7h06
